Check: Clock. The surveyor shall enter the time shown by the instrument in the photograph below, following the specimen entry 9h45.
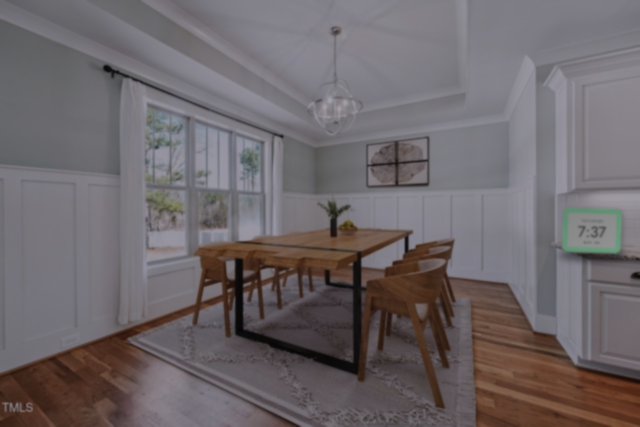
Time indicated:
7h37
